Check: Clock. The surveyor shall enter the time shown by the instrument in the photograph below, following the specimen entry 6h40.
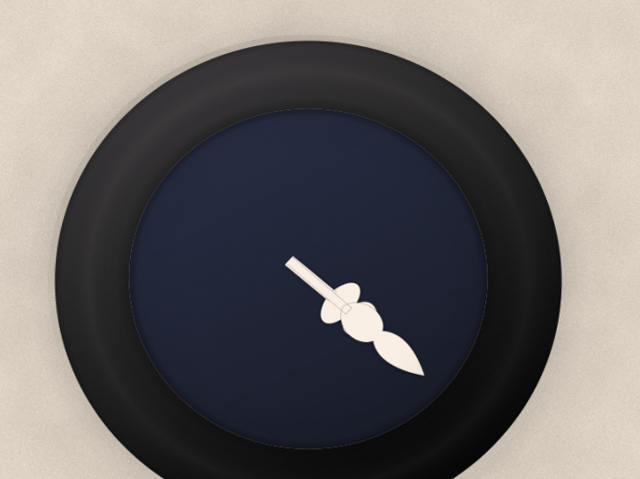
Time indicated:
4h22
